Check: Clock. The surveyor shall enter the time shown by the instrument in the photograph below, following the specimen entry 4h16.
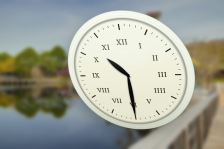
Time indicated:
10h30
